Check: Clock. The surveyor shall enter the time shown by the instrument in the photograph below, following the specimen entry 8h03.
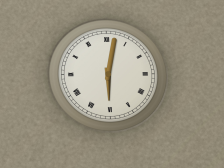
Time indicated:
6h02
